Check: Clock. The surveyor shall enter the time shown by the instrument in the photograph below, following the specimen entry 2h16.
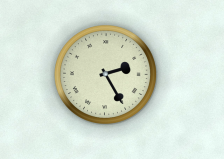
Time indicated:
2h25
